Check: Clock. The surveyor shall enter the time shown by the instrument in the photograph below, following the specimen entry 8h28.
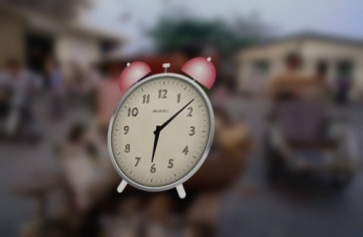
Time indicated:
6h08
